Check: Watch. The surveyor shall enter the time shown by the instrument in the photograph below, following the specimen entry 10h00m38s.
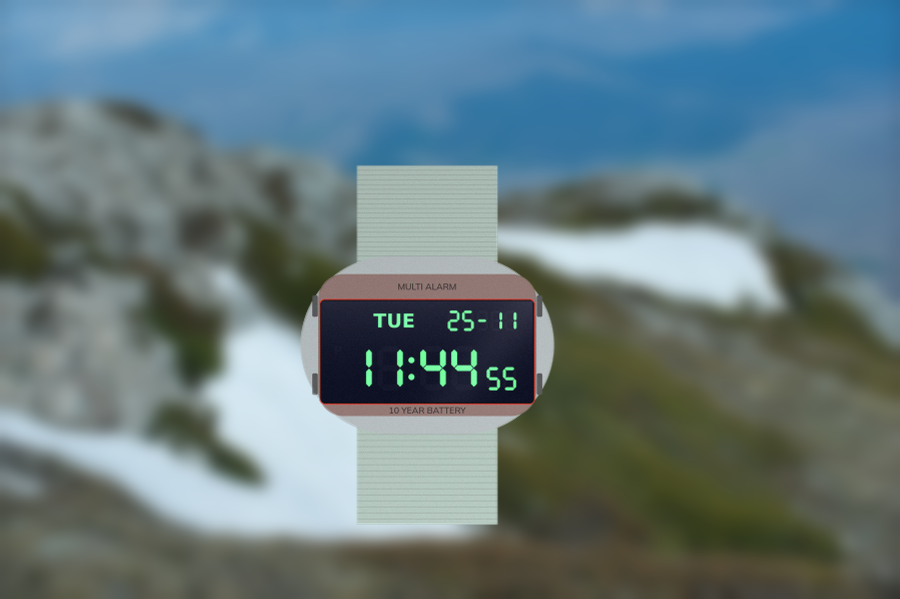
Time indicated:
11h44m55s
